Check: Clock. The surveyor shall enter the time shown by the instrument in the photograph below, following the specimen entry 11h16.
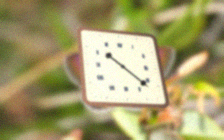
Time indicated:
10h22
